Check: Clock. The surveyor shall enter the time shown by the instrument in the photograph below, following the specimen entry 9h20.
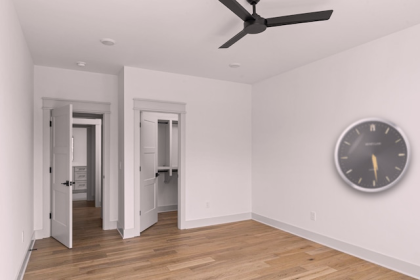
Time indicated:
5h29
